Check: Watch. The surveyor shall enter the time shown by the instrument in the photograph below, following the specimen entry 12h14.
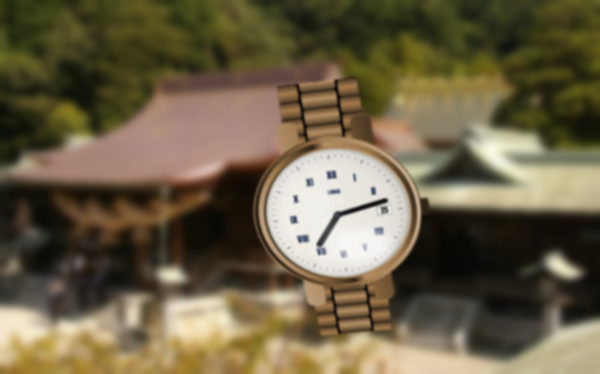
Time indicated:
7h13
